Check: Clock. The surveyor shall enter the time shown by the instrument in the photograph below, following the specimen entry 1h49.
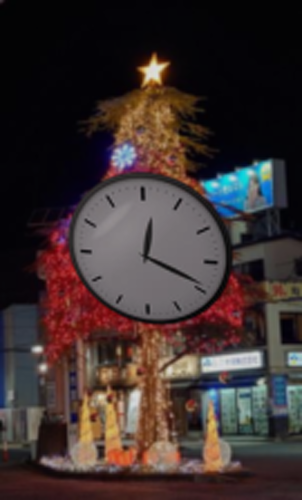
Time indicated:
12h19
